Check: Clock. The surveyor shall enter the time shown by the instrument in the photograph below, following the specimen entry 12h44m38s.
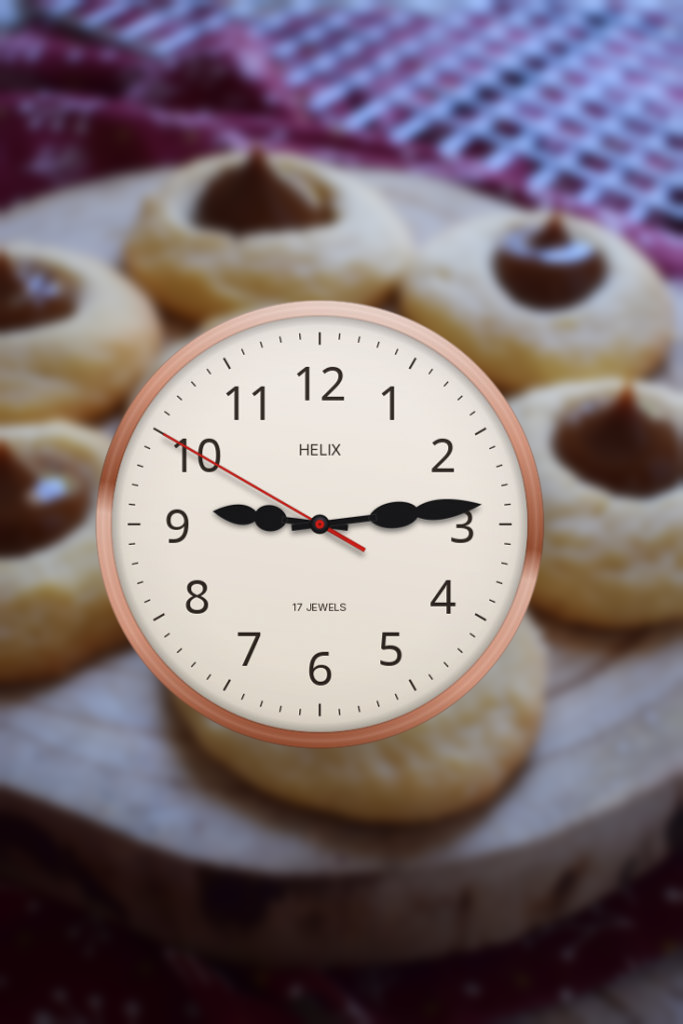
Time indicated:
9h13m50s
